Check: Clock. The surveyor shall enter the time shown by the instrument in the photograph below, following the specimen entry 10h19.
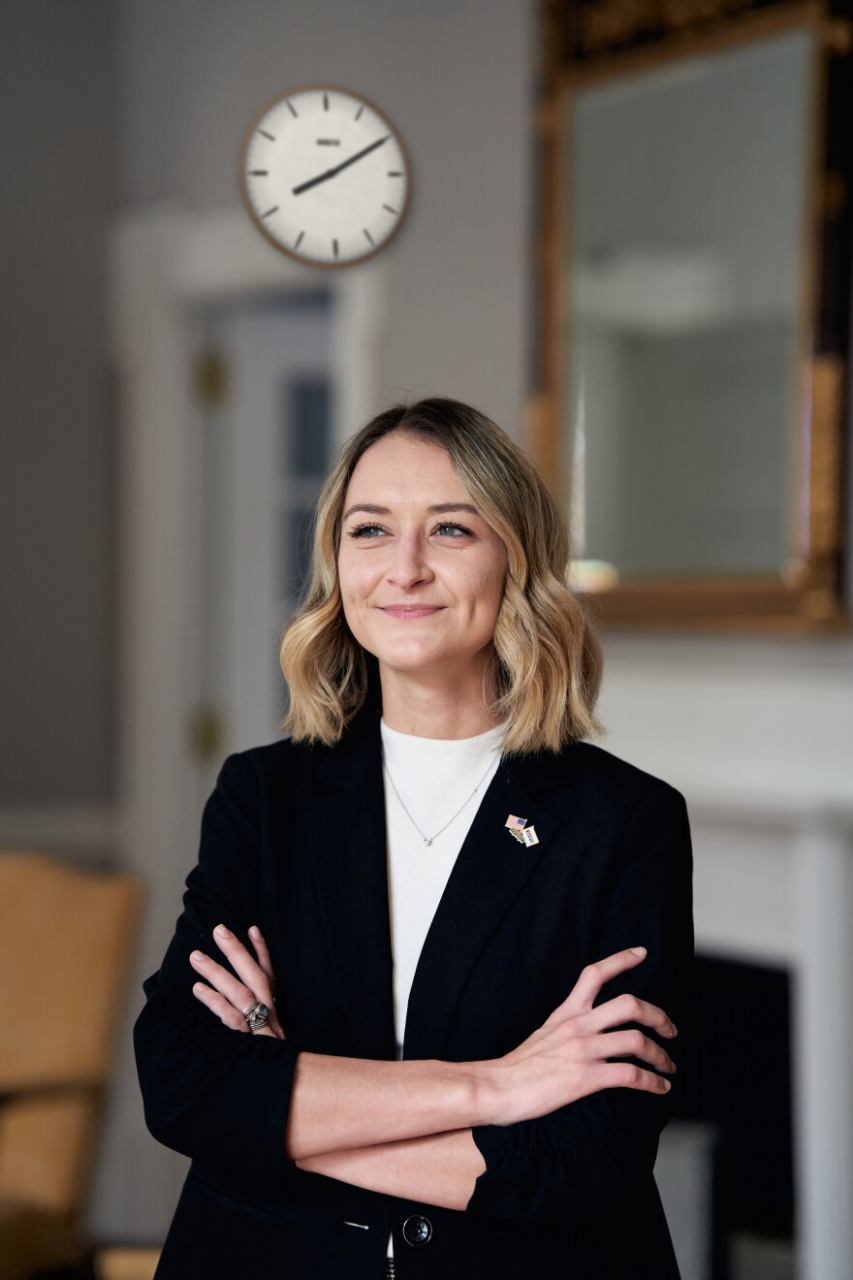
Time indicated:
8h10
